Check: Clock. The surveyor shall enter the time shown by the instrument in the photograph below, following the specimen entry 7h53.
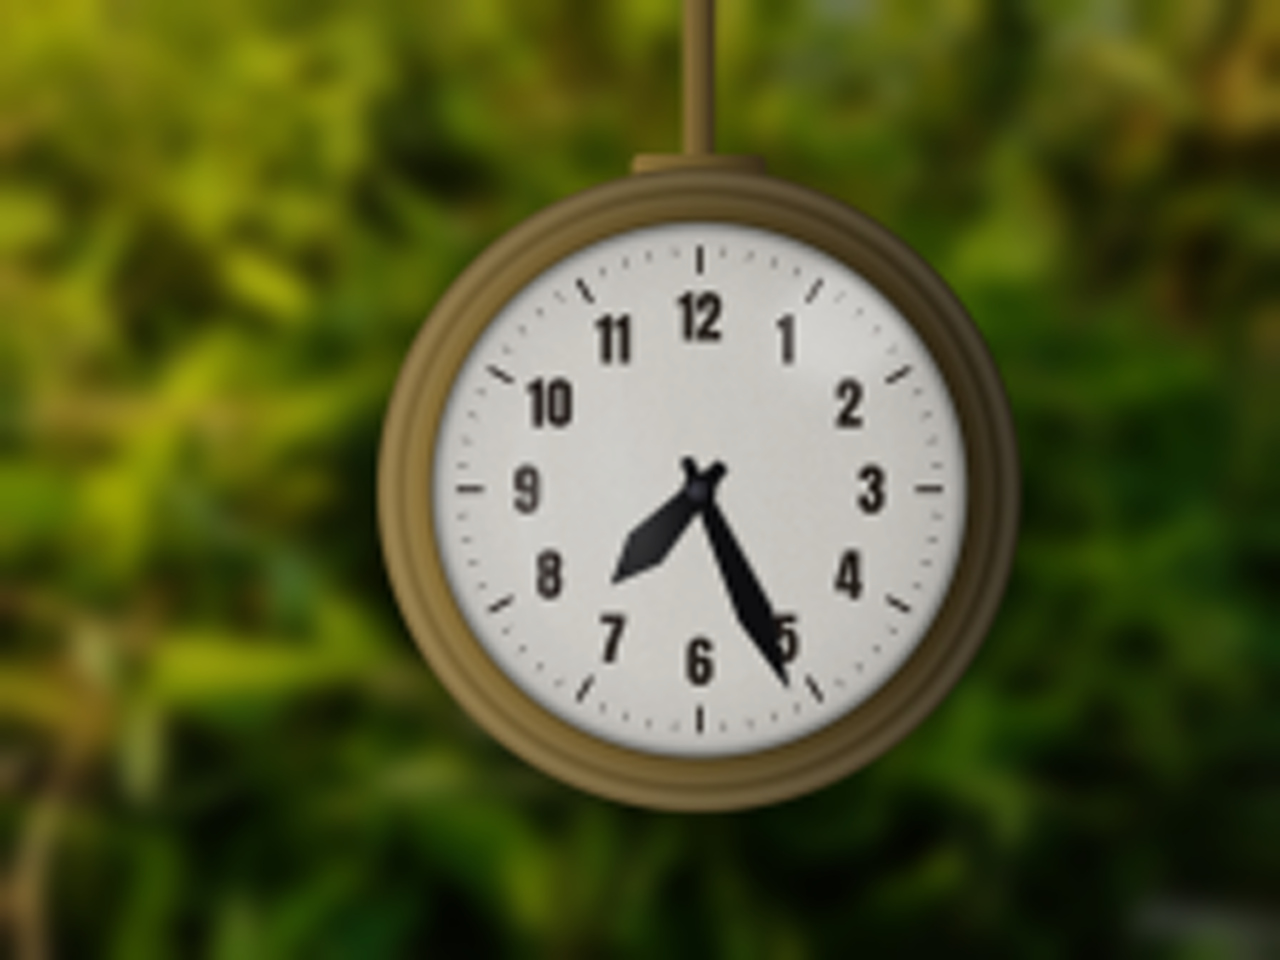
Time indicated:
7h26
